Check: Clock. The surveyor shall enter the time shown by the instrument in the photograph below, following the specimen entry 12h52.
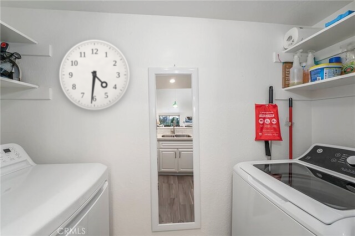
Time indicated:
4h31
